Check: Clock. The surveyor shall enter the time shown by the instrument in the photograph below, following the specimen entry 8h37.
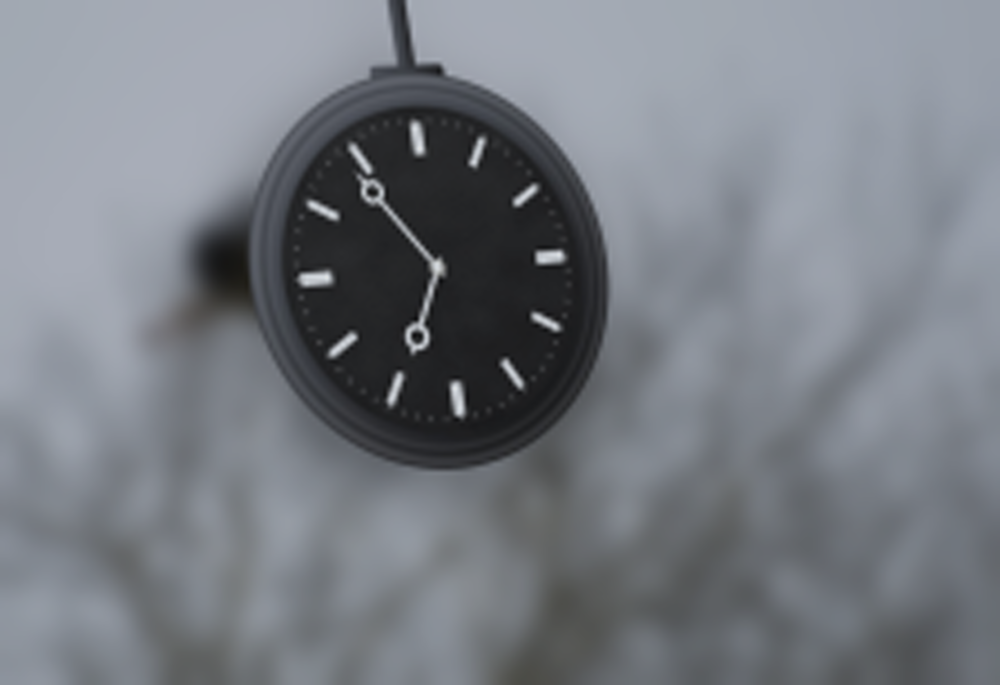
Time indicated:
6h54
